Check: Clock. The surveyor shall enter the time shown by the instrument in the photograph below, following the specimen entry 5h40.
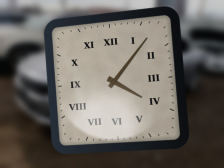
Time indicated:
4h07
